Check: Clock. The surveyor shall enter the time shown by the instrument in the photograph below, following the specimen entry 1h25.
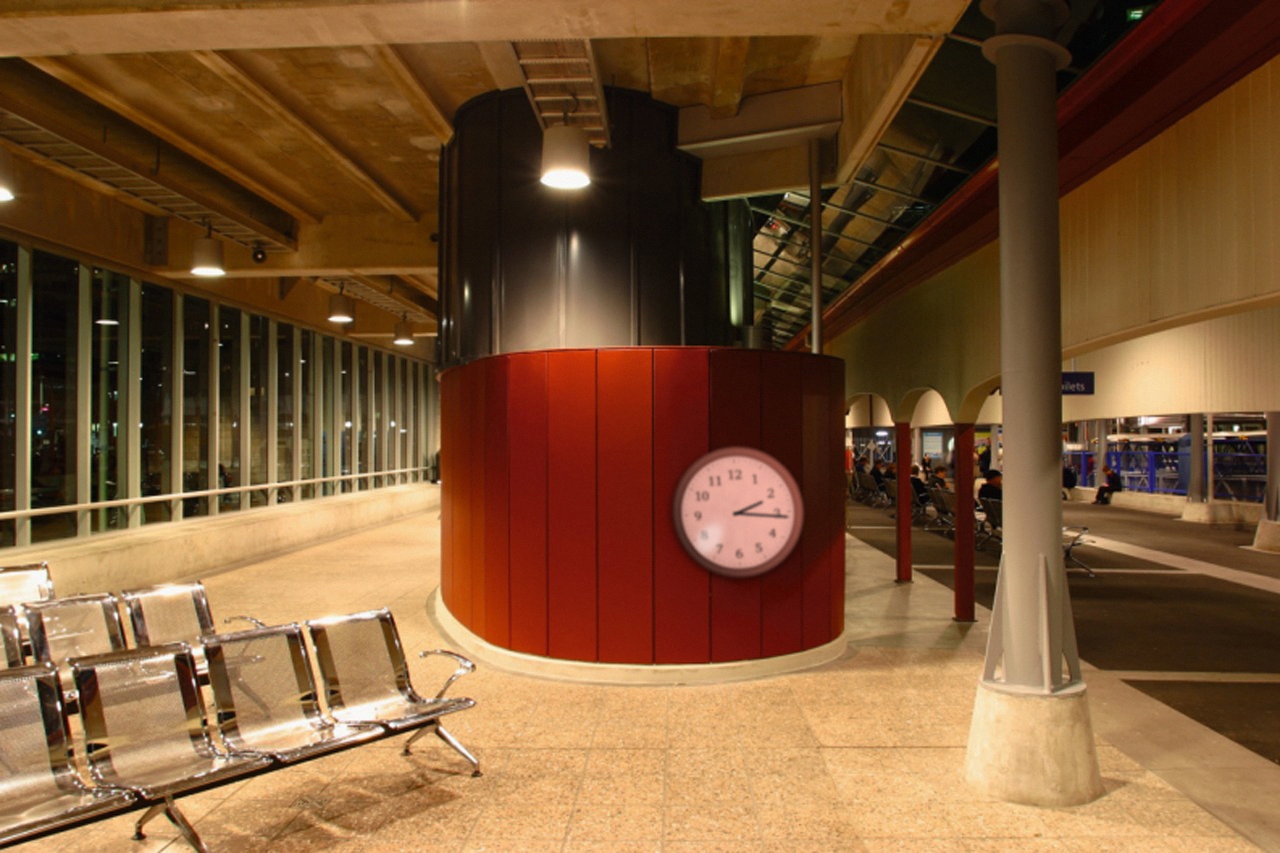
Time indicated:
2h16
